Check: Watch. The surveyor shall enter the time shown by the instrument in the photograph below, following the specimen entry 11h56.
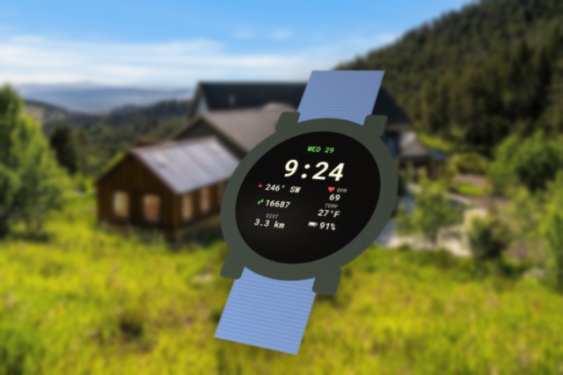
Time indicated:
9h24
